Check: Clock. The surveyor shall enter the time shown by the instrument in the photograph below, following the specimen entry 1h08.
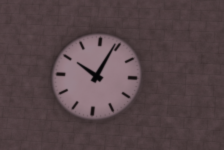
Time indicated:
10h04
